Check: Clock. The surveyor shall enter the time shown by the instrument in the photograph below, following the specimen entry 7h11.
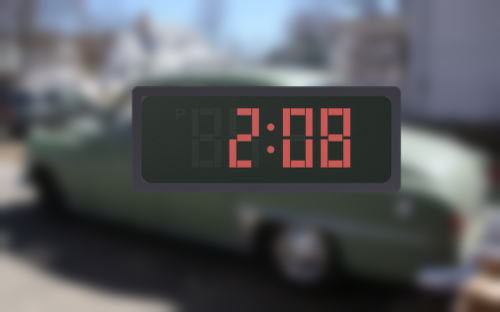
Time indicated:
2h08
